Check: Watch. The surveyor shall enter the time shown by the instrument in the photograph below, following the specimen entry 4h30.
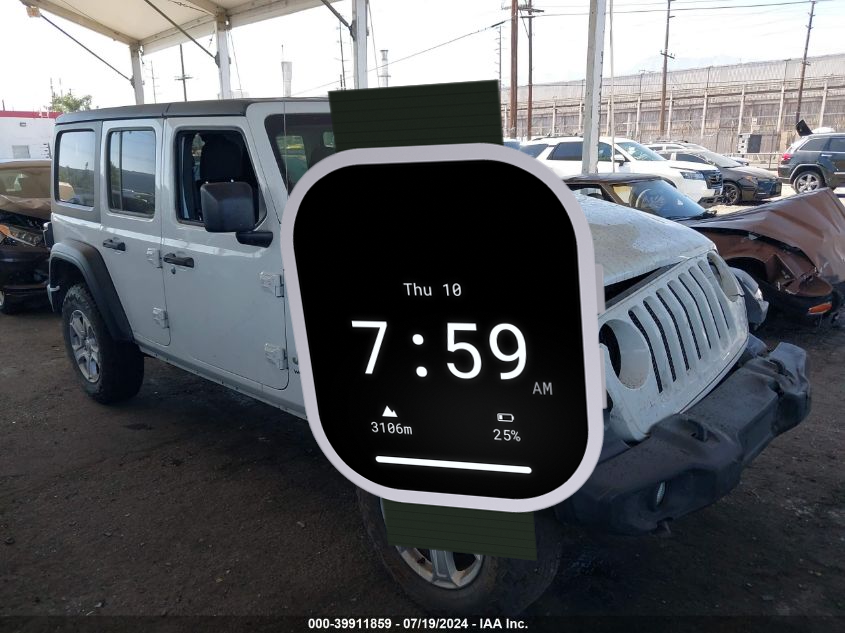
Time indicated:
7h59
